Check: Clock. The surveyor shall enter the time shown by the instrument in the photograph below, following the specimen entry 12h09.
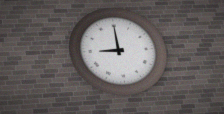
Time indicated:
9h00
